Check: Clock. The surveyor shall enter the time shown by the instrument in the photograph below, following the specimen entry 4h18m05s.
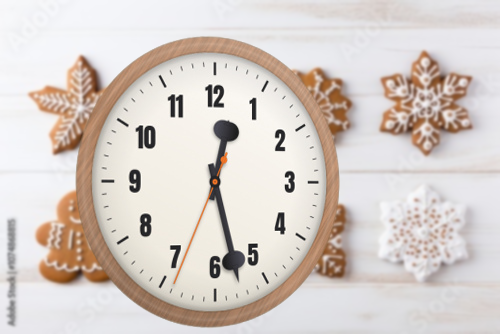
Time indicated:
12h27m34s
